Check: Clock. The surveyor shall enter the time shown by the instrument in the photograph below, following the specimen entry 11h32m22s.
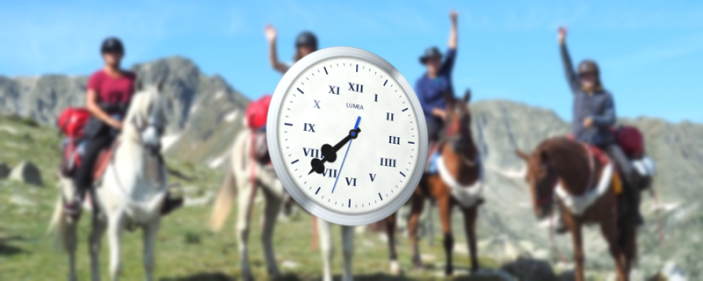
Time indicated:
7h37m33s
